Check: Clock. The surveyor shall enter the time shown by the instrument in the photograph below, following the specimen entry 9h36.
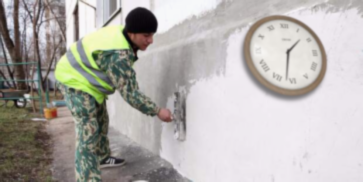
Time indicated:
1h32
